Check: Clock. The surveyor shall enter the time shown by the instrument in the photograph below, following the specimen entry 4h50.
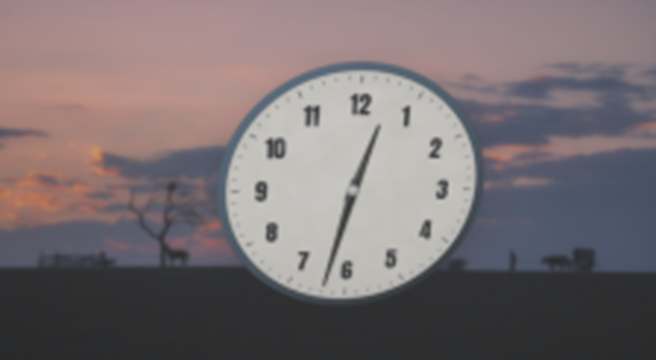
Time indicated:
12h32
